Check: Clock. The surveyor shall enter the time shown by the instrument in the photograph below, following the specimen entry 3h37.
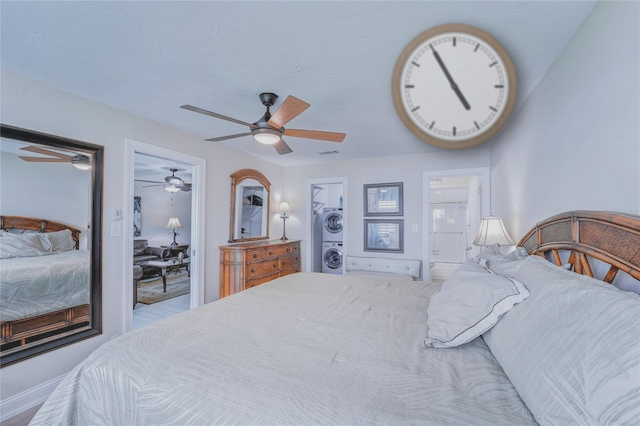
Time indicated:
4h55
